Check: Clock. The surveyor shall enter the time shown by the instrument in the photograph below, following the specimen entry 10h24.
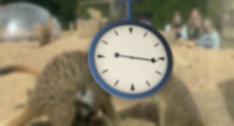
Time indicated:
9h16
